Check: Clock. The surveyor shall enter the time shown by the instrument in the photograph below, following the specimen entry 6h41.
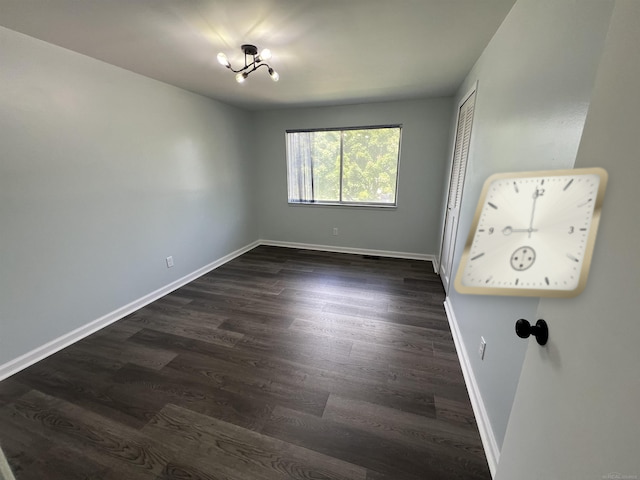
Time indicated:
8h59
